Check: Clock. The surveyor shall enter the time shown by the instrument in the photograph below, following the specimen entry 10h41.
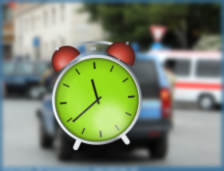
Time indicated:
11h39
